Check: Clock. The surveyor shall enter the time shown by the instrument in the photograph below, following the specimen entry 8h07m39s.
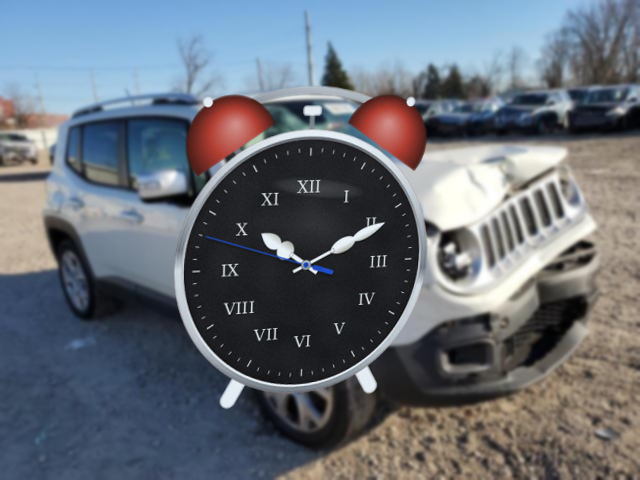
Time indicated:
10h10m48s
